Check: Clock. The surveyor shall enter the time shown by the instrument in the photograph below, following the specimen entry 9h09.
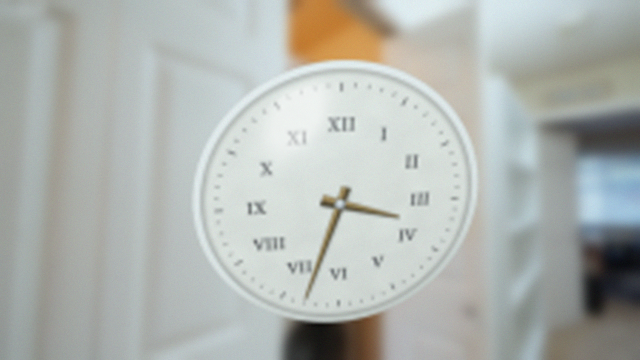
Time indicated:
3h33
